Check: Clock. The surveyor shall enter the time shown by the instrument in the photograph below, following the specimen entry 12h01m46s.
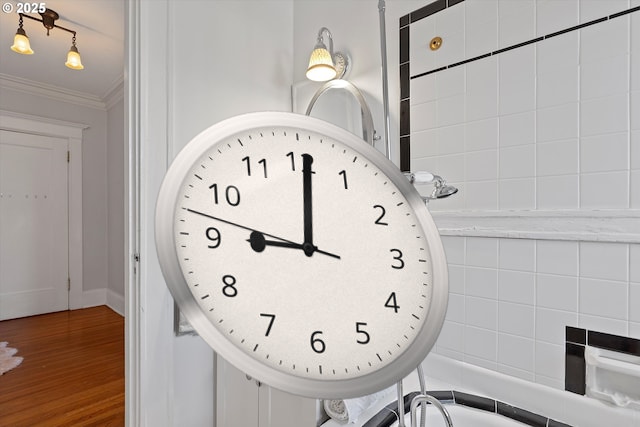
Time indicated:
9h00m47s
